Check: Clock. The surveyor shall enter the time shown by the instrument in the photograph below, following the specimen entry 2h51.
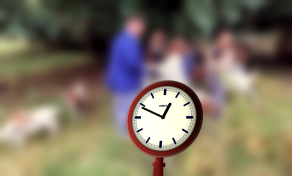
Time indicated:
12h49
